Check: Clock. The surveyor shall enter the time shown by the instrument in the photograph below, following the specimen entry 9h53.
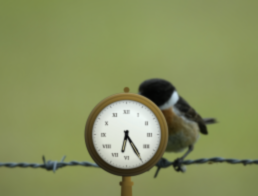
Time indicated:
6h25
